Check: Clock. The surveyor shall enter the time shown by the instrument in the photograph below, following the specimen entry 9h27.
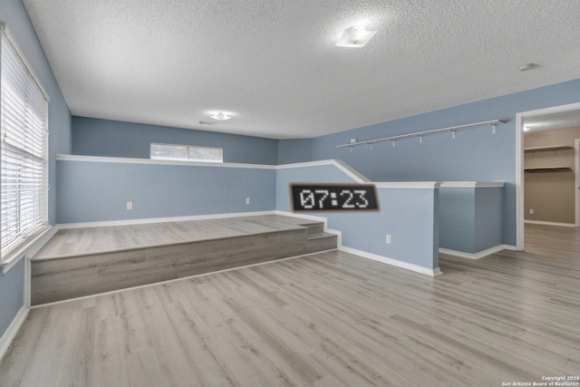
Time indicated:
7h23
